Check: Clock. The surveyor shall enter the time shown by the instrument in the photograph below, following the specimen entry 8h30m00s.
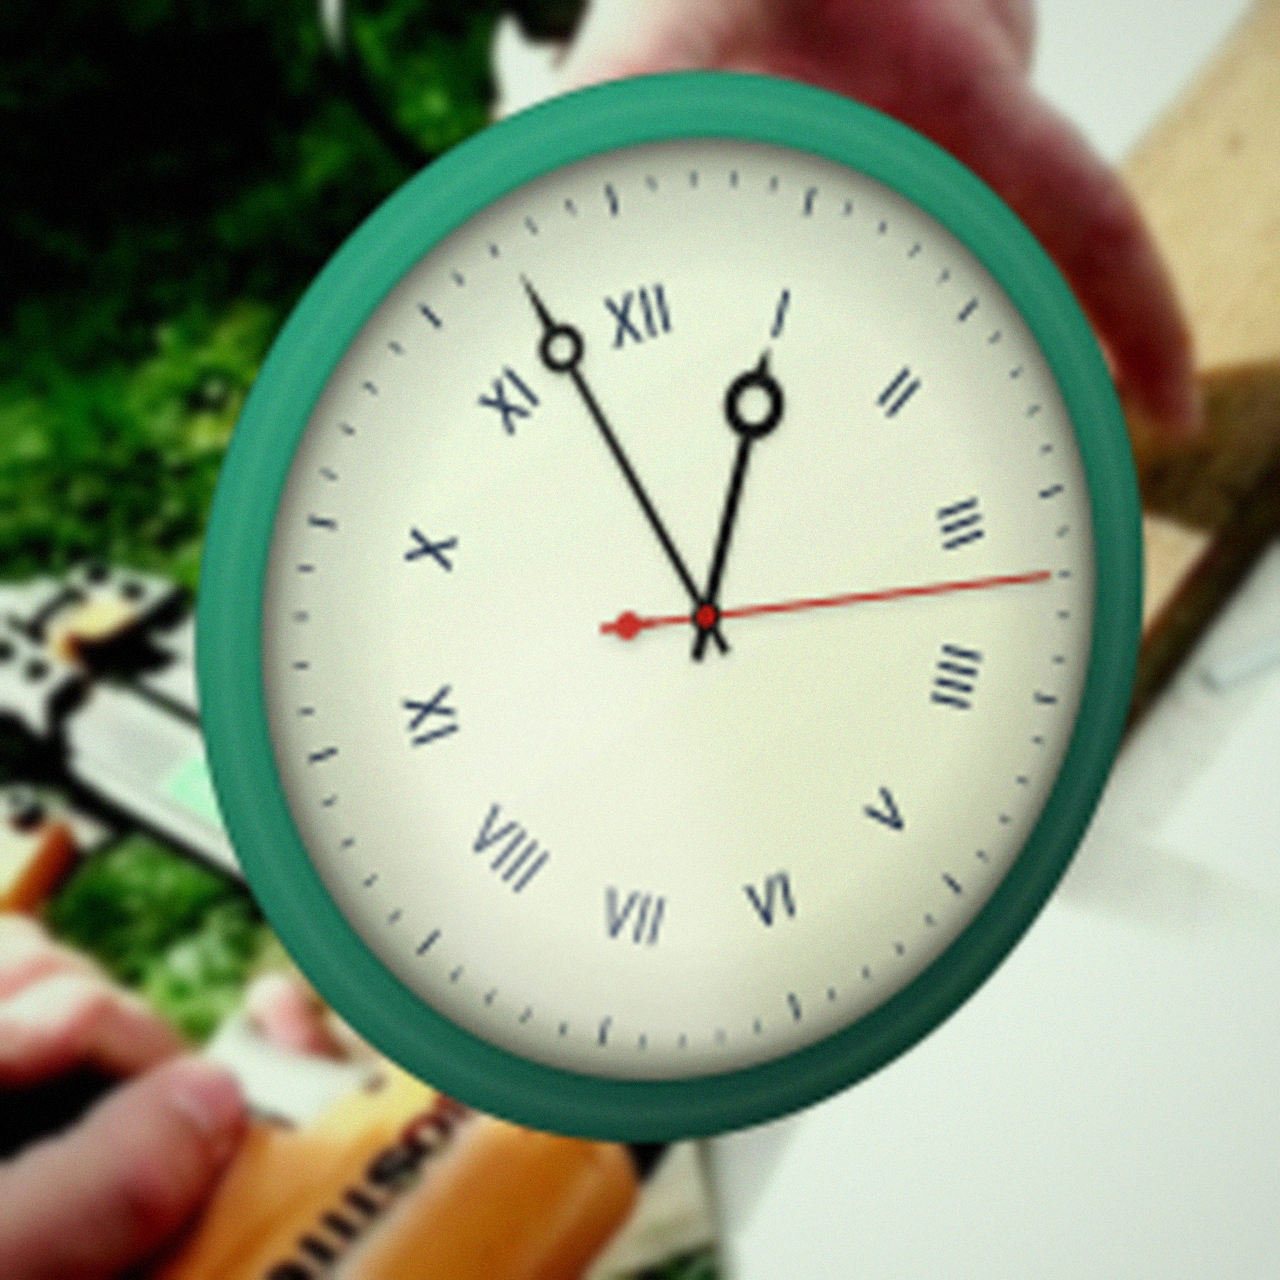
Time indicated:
12h57m17s
